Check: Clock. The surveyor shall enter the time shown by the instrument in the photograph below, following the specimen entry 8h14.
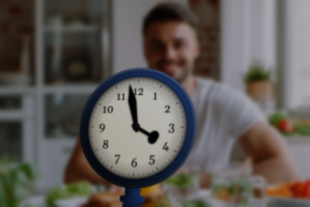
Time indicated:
3h58
